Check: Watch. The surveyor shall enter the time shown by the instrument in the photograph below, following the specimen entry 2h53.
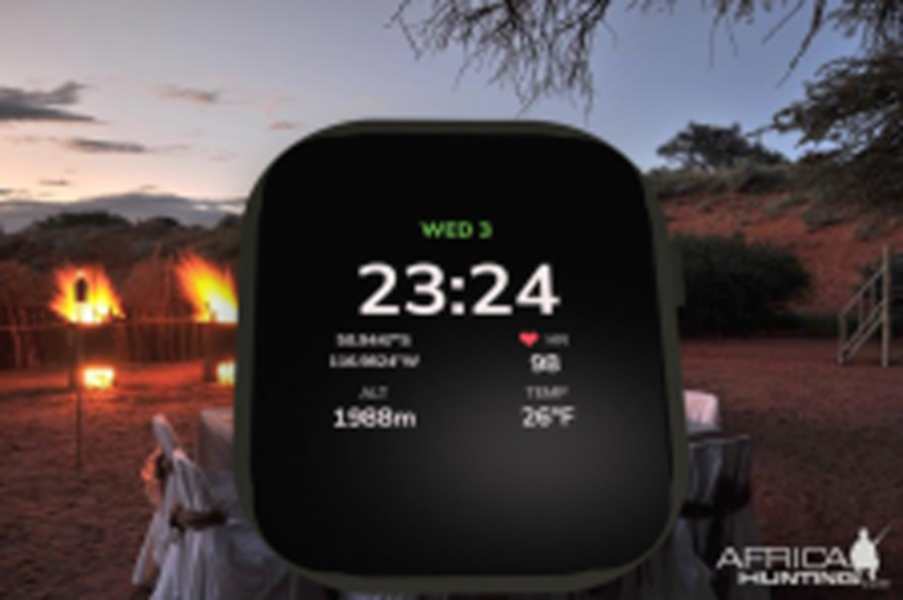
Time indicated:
23h24
